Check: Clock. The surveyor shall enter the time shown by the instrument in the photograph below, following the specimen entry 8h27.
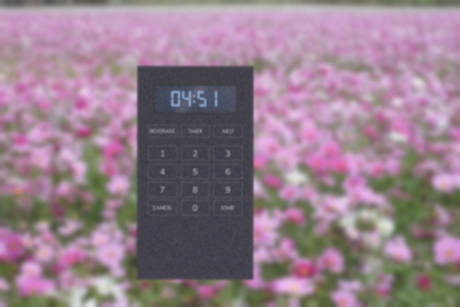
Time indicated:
4h51
